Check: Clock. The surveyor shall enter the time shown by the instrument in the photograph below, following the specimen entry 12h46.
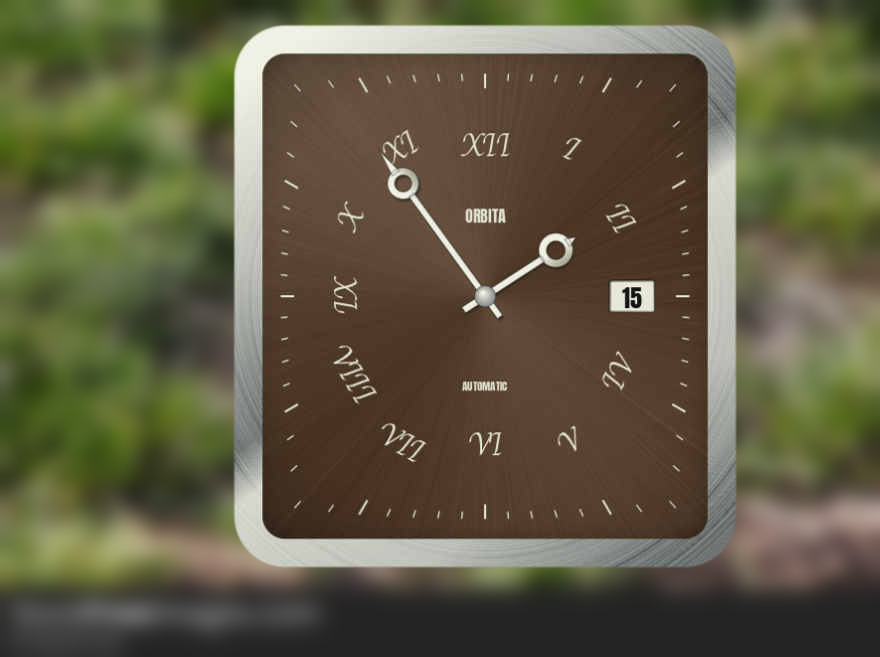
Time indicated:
1h54
